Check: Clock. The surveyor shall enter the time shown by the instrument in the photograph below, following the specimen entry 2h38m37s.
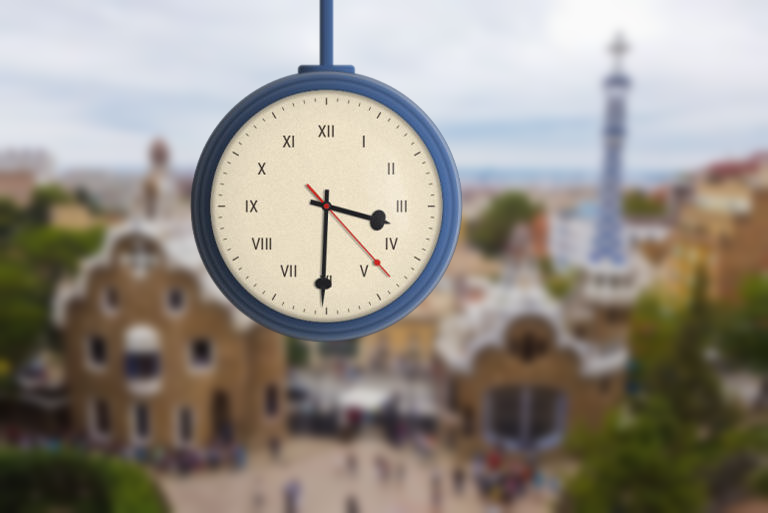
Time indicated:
3h30m23s
